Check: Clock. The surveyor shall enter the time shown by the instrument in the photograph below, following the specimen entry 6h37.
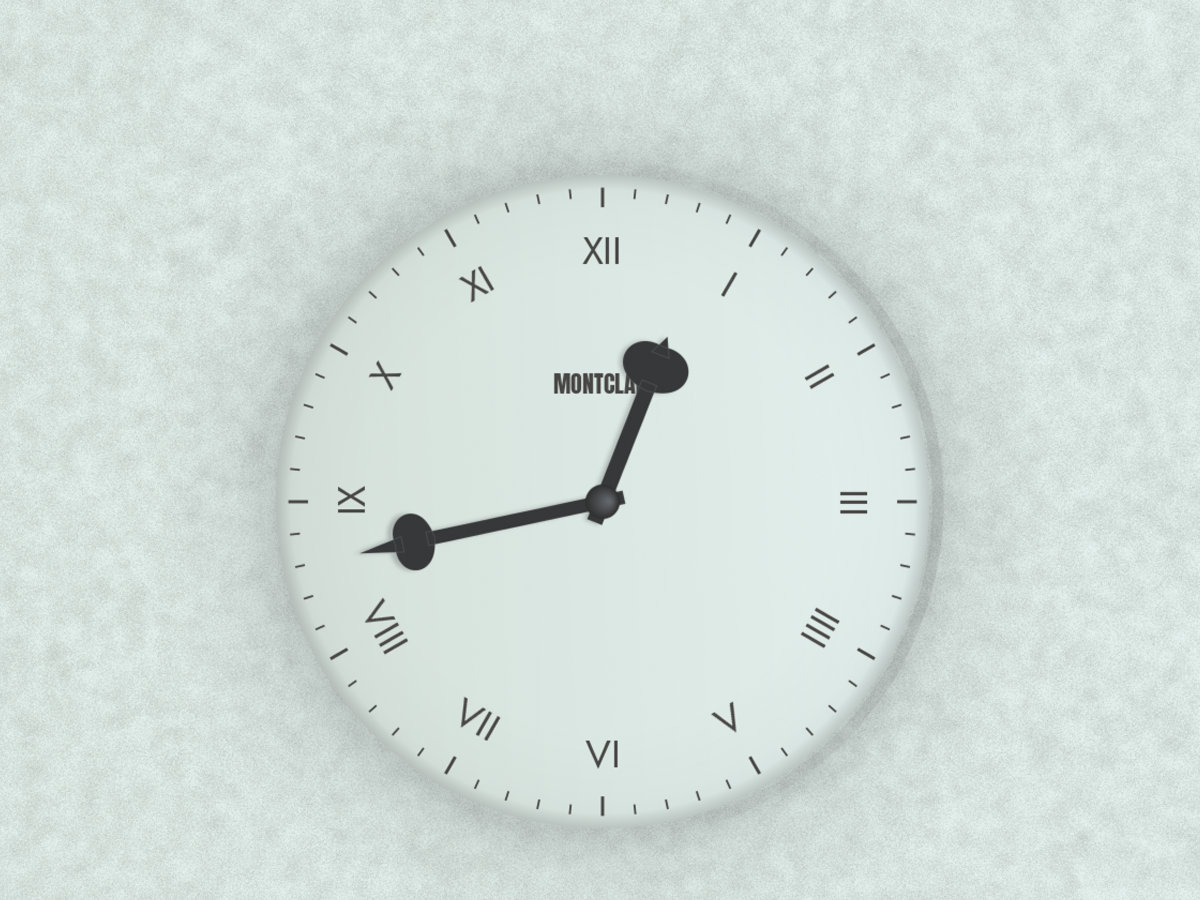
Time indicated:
12h43
